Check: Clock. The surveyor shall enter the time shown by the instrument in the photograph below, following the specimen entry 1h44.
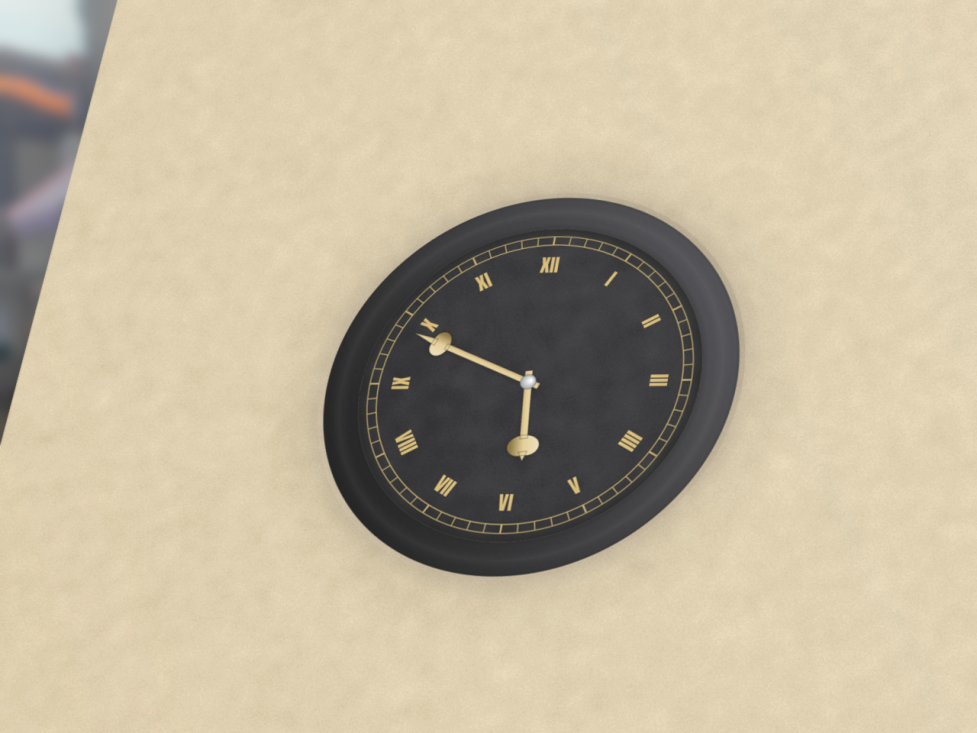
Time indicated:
5h49
